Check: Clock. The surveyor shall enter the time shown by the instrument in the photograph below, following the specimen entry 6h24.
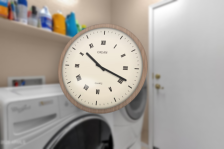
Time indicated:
10h19
